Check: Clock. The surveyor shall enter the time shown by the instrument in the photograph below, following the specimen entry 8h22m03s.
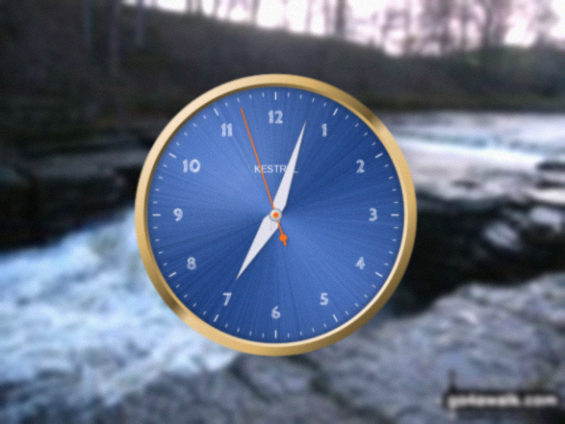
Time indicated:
7h02m57s
